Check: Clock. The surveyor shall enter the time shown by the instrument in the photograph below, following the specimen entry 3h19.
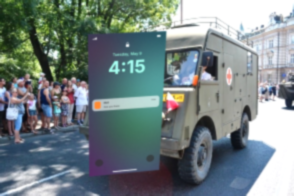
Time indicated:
4h15
